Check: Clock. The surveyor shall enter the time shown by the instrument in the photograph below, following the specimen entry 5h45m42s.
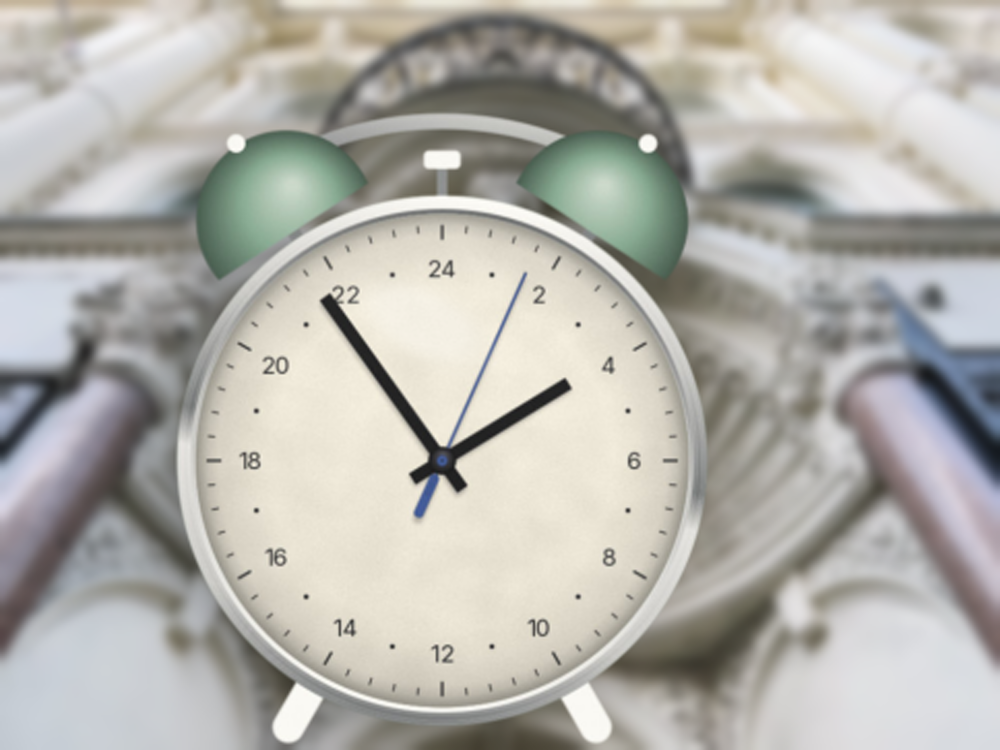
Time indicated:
3h54m04s
